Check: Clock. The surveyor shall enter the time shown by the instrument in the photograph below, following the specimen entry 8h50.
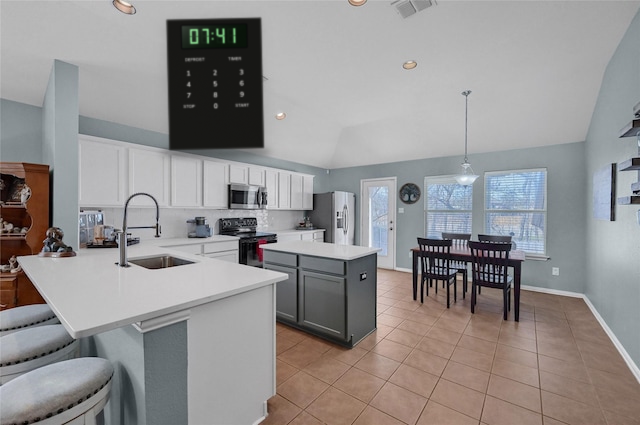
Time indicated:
7h41
